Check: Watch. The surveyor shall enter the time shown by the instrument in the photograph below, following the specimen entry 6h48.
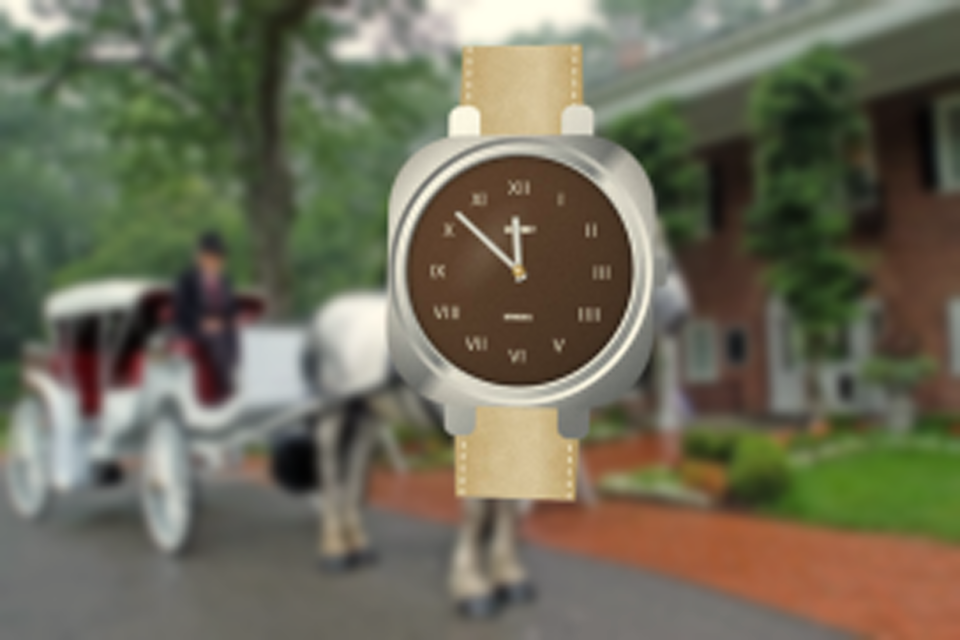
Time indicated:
11h52
